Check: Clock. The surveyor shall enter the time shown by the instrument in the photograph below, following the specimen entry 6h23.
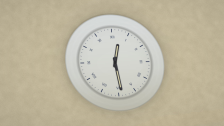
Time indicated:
12h29
